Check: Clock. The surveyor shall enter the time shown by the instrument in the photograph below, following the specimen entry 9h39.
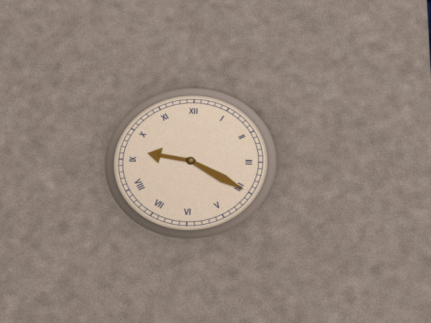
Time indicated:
9h20
